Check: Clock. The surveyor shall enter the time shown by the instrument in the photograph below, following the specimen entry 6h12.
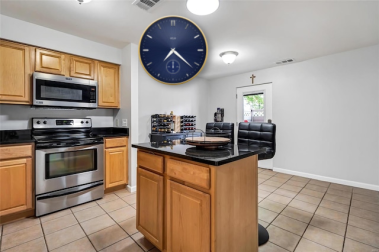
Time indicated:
7h22
